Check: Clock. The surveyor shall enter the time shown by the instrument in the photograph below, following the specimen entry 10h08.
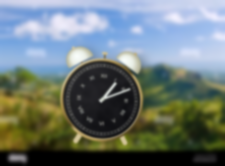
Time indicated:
1h11
